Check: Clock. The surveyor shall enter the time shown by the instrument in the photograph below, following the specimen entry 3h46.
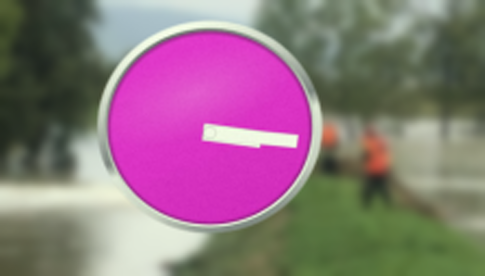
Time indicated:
3h16
